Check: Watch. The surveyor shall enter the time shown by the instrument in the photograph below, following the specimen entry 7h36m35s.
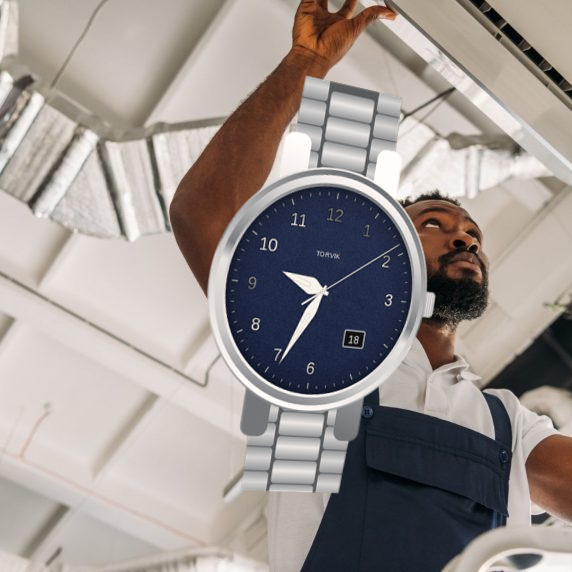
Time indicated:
9h34m09s
